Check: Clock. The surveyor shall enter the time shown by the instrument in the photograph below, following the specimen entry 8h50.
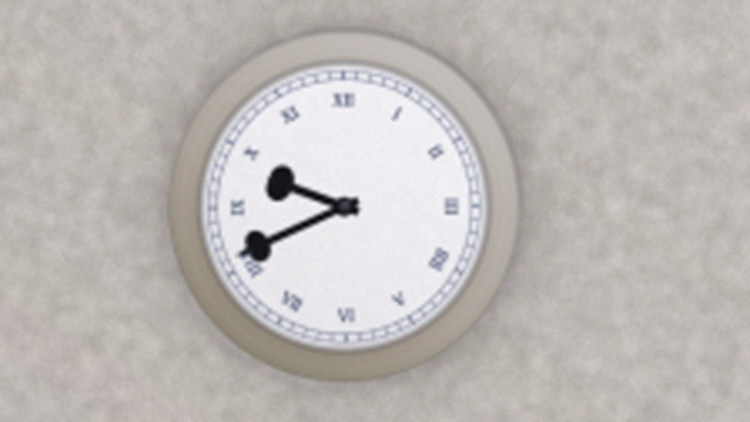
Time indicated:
9h41
